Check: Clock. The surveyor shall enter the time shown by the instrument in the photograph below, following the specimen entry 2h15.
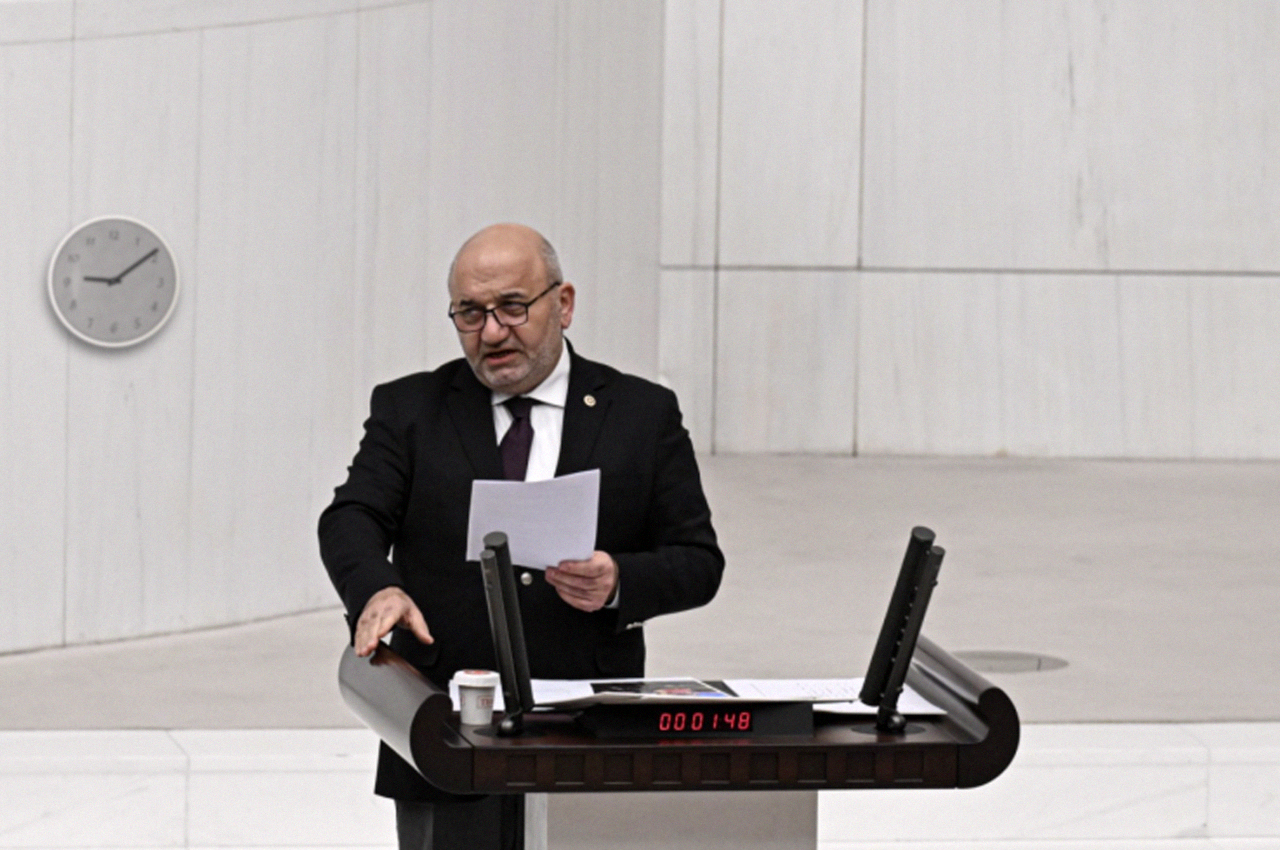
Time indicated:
9h09
